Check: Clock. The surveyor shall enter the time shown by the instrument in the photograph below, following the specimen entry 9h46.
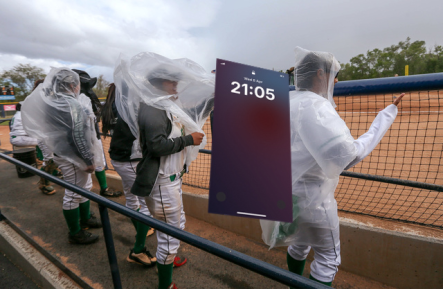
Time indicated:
21h05
